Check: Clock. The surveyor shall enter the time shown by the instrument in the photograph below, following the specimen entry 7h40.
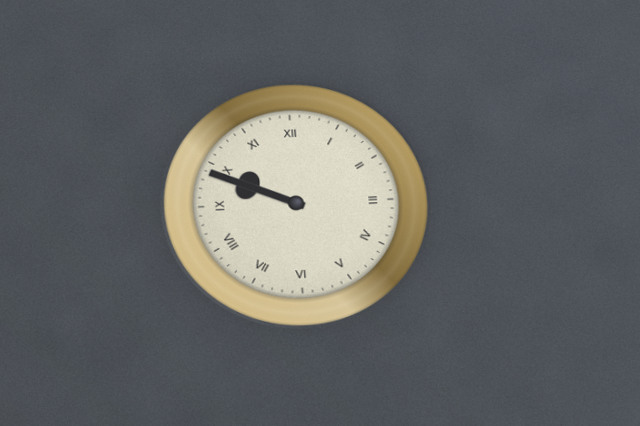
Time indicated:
9h49
